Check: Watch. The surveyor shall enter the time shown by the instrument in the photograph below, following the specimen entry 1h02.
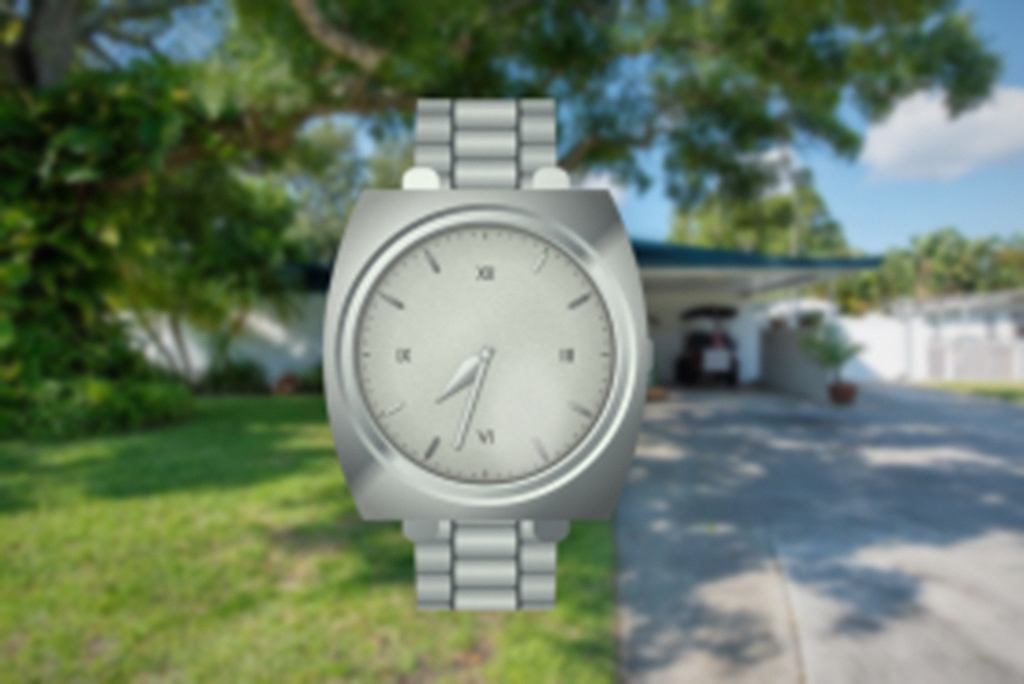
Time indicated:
7h33
